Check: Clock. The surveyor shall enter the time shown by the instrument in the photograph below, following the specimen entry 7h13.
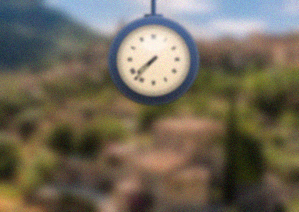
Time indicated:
7h37
